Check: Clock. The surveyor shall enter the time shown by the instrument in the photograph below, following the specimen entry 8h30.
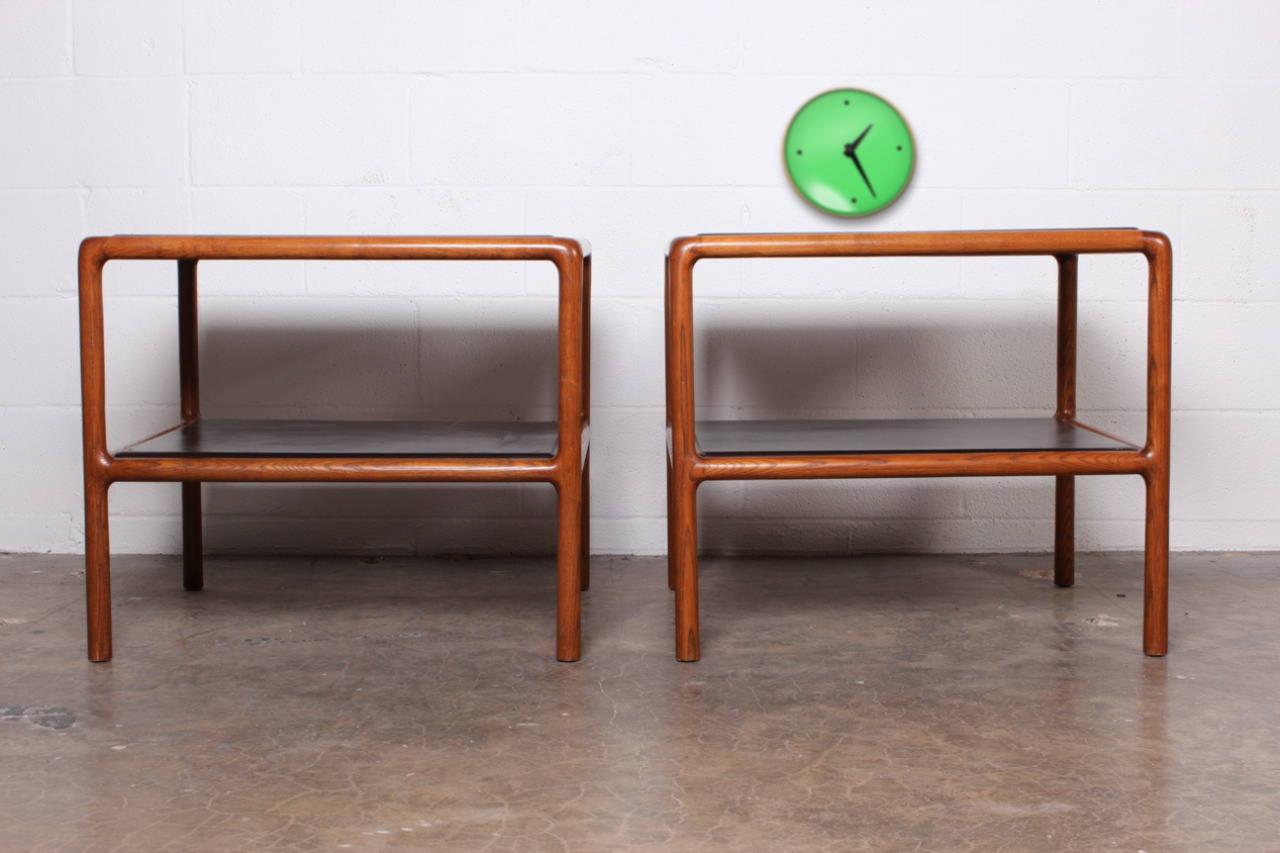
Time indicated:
1h26
